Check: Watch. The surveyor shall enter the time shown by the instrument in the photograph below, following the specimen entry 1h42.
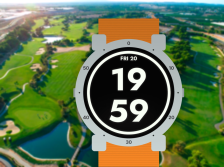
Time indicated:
19h59
